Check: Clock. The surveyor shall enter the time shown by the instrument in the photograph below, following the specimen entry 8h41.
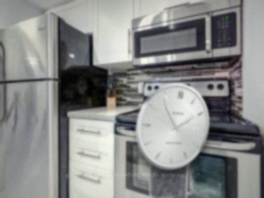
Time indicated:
1h54
